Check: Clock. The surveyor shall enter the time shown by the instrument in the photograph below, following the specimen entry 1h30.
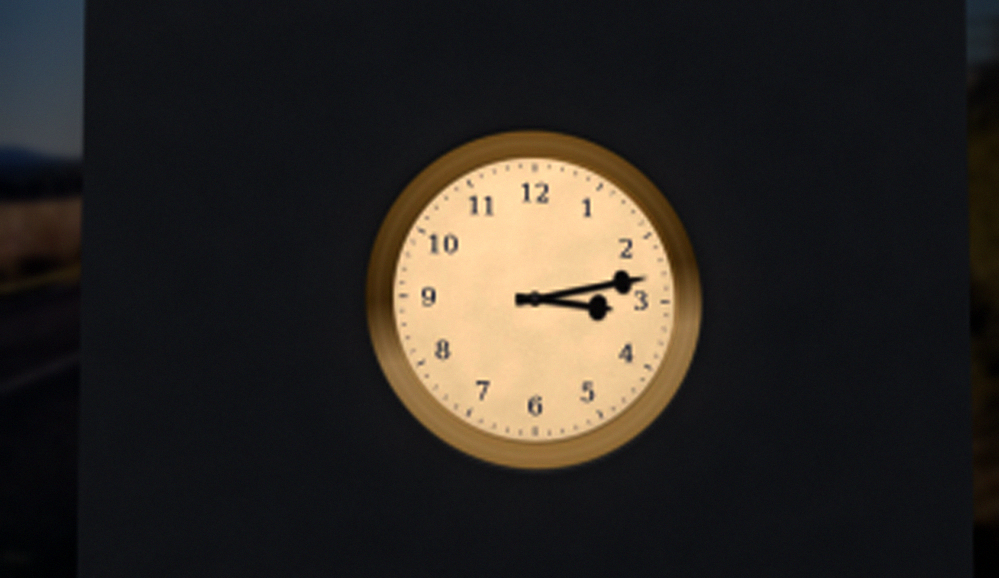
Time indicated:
3h13
